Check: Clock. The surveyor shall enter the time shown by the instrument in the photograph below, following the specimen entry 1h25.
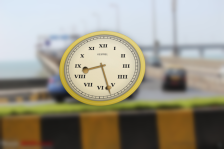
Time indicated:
8h27
